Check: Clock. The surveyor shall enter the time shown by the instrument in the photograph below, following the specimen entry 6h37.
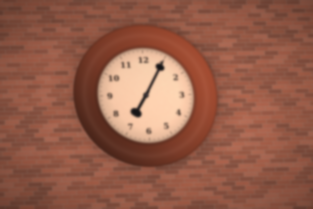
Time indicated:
7h05
